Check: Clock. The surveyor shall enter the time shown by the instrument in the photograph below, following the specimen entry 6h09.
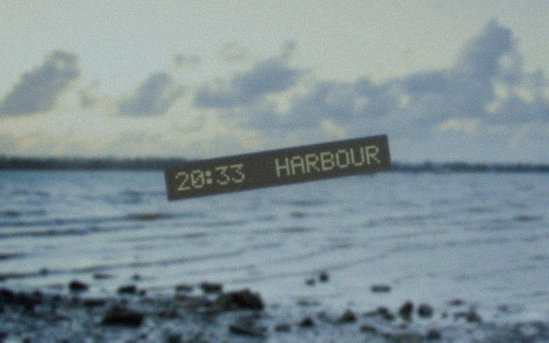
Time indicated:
20h33
